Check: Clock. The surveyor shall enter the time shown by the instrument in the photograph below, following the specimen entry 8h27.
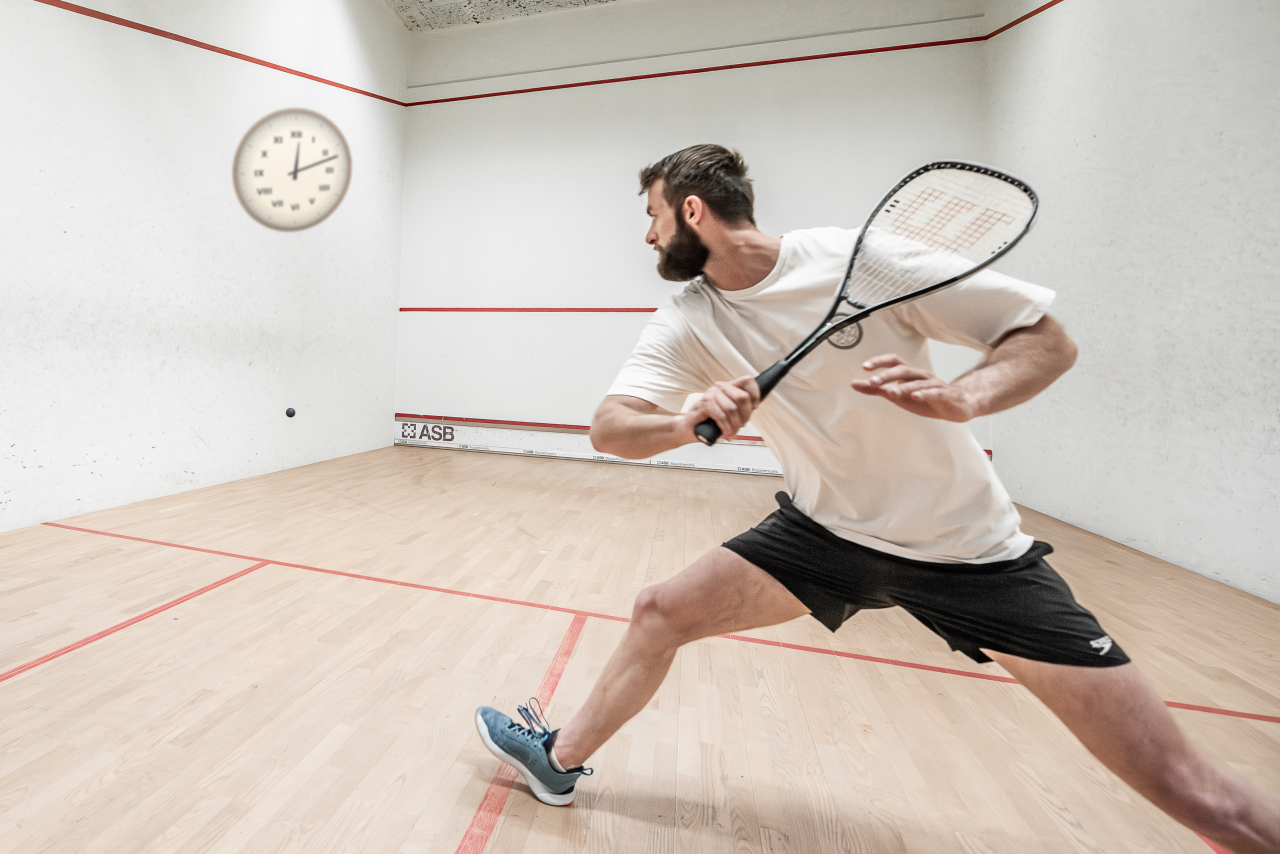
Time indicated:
12h12
